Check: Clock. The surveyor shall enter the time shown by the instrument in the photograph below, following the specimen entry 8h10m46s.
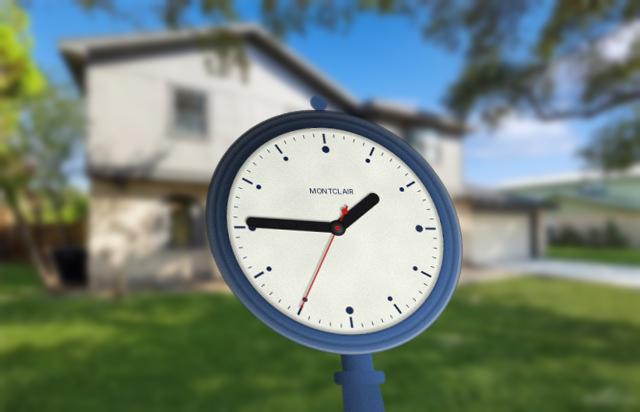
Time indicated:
1h45m35s
